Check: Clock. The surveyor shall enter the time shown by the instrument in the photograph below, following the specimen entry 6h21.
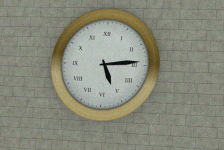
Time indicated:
5h14
